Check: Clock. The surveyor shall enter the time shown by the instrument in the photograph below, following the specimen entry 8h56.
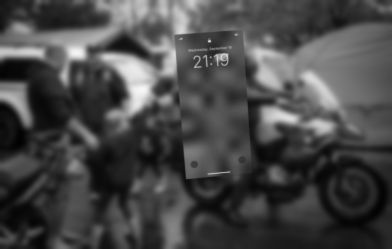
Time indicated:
21h19
